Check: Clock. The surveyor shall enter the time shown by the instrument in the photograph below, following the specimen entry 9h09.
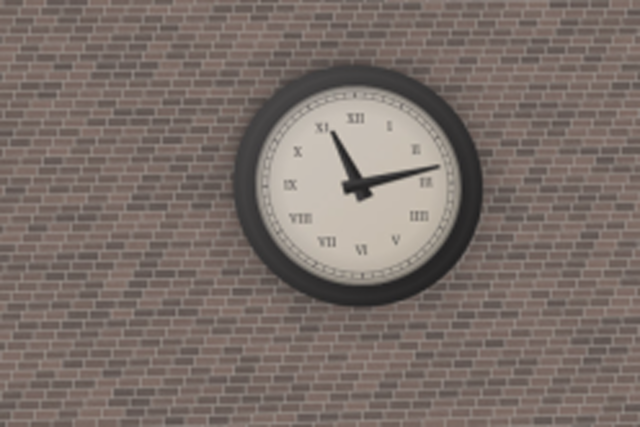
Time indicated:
11h13
